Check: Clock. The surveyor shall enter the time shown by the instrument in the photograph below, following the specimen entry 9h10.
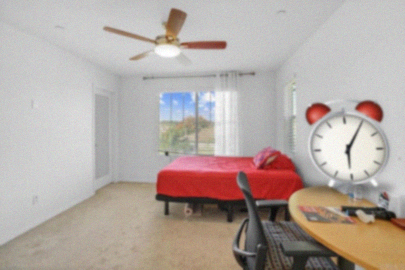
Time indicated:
6h05
